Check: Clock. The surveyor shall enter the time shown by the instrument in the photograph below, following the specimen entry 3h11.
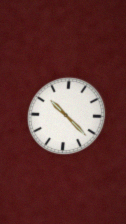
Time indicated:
10h22
